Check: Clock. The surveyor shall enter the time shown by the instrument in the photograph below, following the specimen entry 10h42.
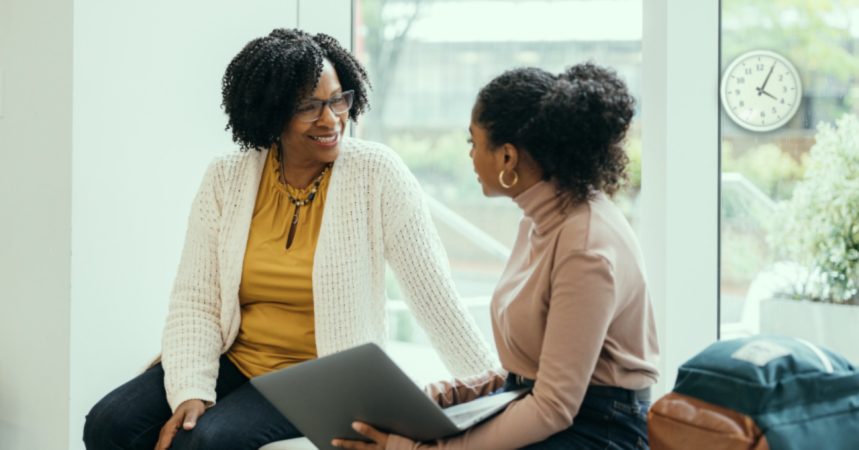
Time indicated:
4h05
